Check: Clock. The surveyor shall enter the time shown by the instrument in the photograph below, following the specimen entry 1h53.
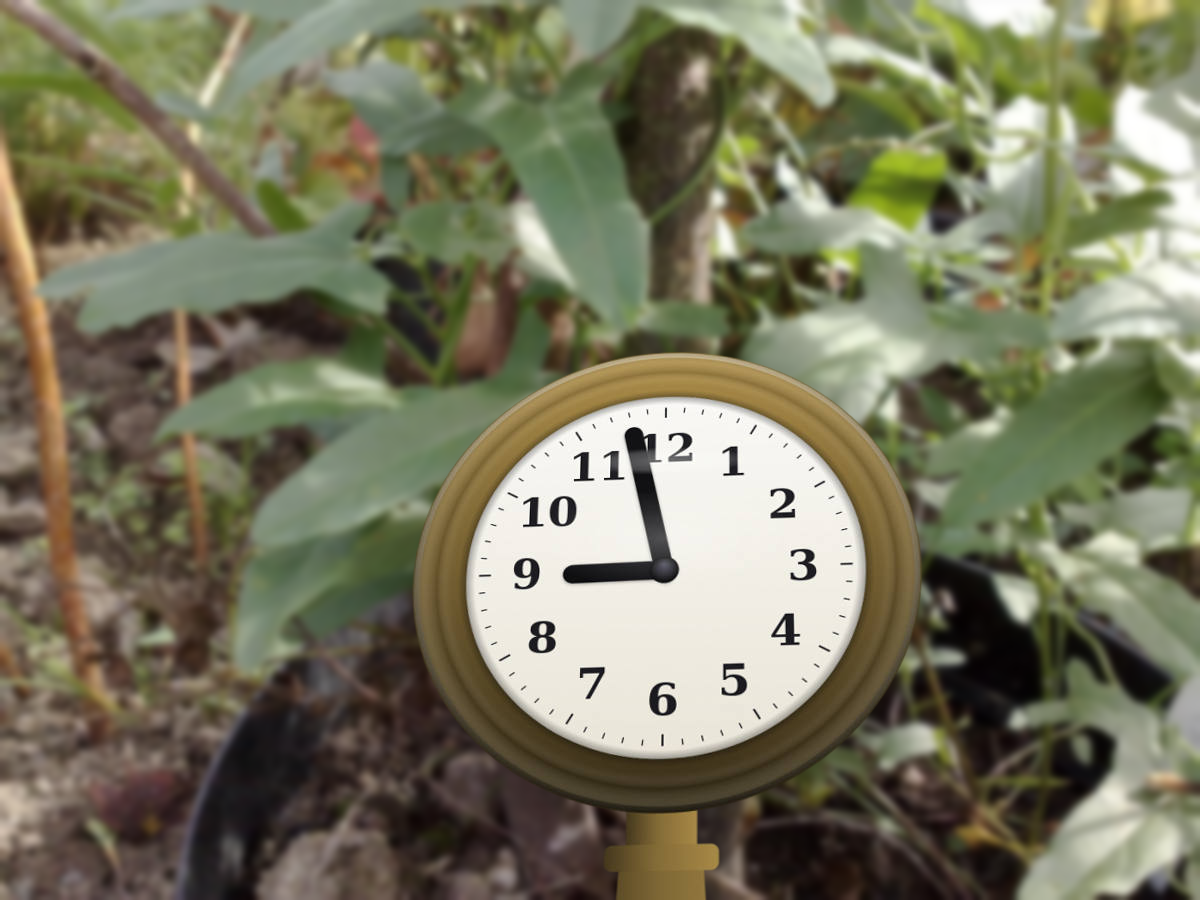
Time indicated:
8h58
